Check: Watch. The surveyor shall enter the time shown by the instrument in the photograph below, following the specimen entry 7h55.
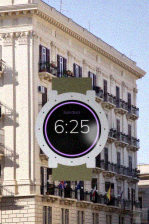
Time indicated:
6h25
